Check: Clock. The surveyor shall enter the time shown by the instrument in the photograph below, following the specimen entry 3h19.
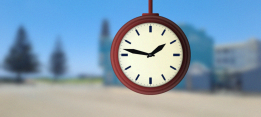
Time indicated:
1h47
